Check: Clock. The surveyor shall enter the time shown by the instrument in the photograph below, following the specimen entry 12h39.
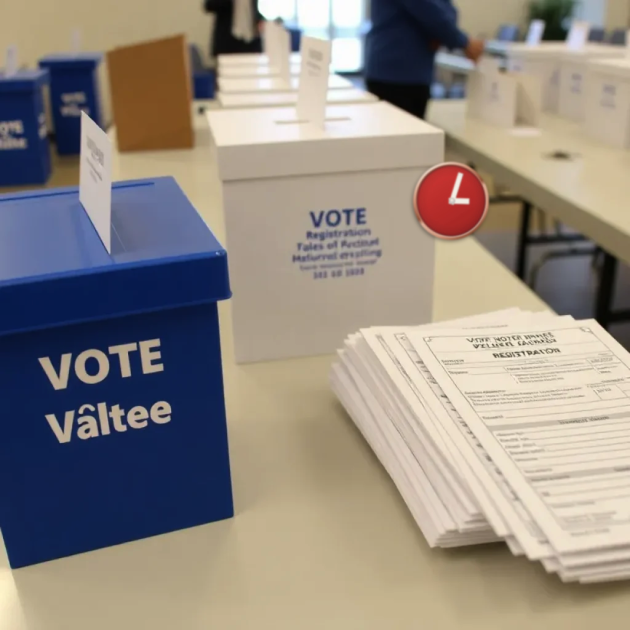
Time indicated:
3h03
